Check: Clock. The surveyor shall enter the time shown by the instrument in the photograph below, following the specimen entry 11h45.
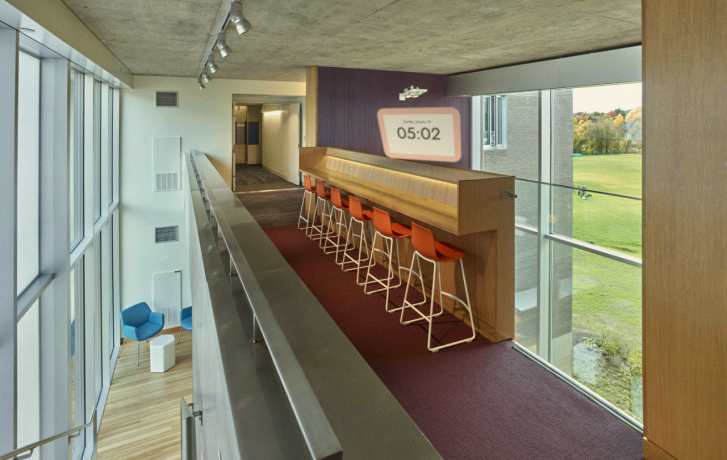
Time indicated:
5h02
